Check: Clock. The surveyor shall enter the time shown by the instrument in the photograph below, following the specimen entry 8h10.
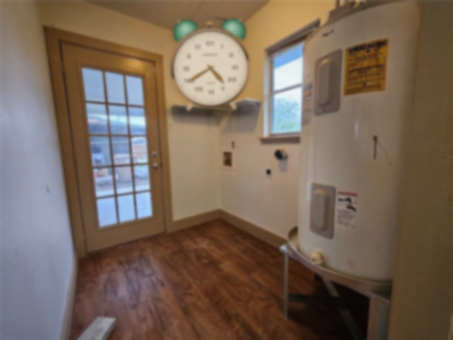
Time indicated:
4h40
